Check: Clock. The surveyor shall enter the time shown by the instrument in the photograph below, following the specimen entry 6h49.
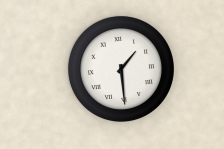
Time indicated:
1h30
